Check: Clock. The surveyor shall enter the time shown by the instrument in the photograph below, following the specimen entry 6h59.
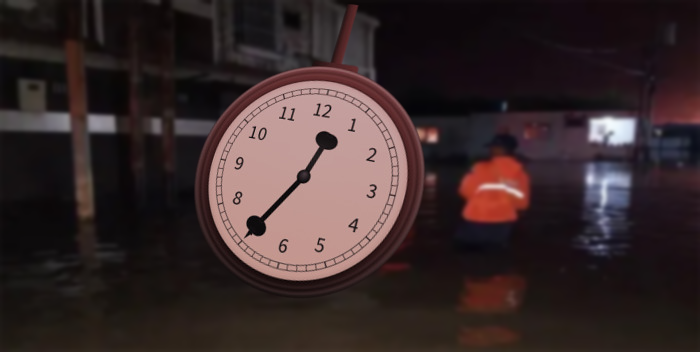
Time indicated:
12h35
